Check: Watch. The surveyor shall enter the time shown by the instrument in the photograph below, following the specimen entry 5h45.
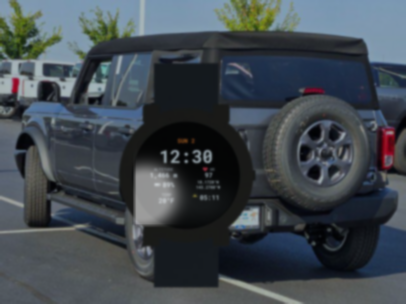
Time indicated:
12h30
